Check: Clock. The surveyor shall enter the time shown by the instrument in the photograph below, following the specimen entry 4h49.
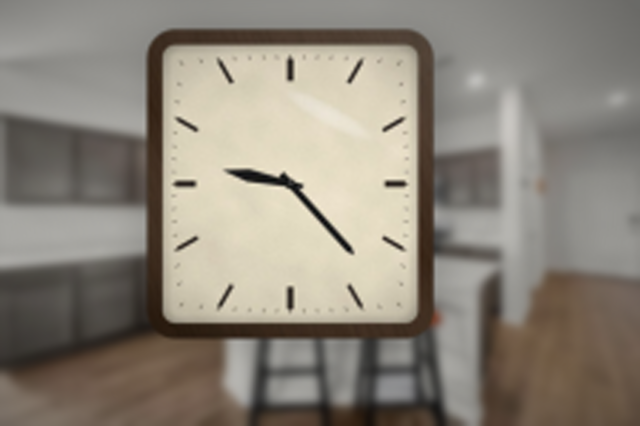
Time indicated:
9h23
